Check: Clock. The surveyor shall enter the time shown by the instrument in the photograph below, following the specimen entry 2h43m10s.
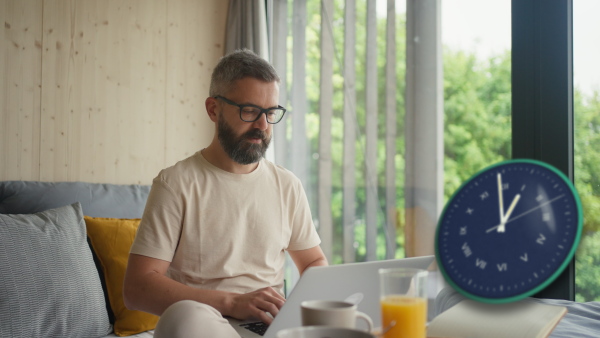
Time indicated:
12h59m12s
